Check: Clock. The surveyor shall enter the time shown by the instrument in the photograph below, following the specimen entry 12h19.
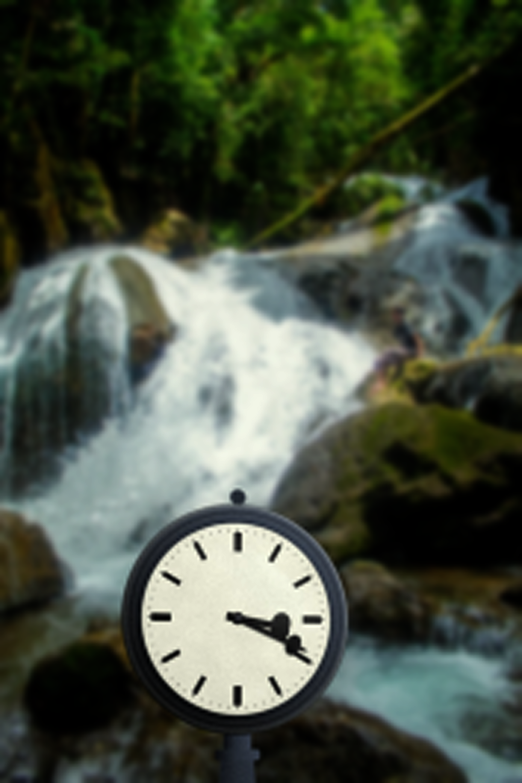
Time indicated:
3h19
